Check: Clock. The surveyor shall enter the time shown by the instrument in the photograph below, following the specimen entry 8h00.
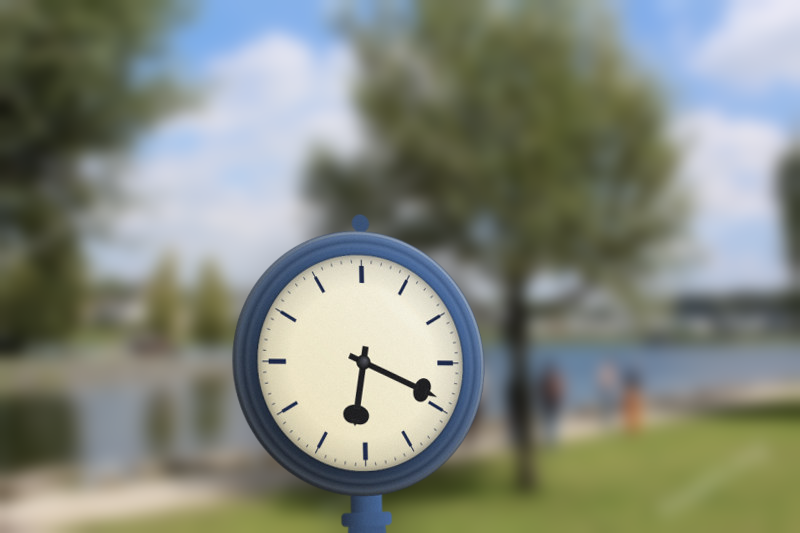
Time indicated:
6h19
